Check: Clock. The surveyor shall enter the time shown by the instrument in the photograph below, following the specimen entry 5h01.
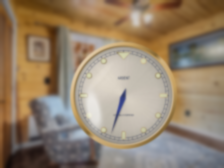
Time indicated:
6h33
